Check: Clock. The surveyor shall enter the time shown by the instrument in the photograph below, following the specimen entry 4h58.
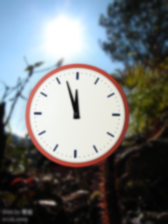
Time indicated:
11h57
